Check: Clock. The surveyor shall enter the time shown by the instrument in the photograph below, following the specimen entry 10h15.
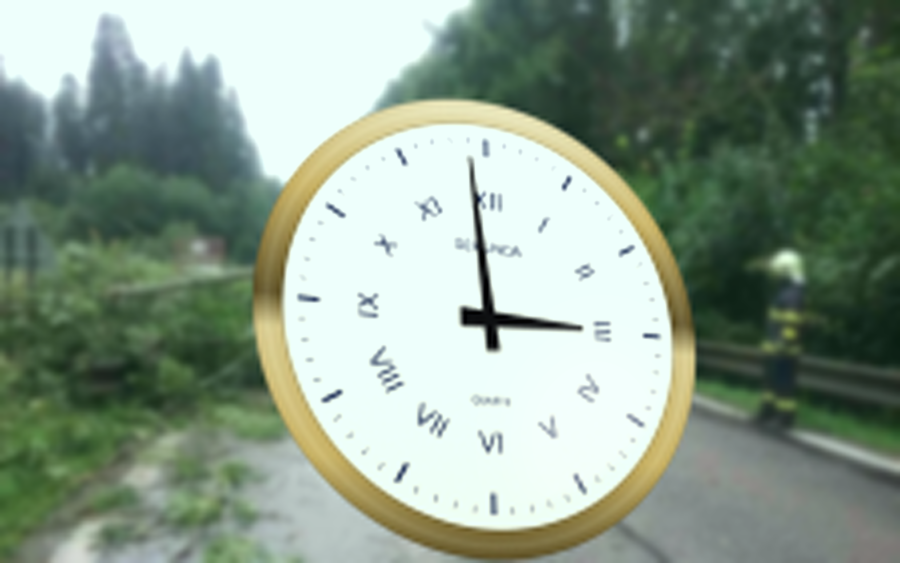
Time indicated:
2h59
